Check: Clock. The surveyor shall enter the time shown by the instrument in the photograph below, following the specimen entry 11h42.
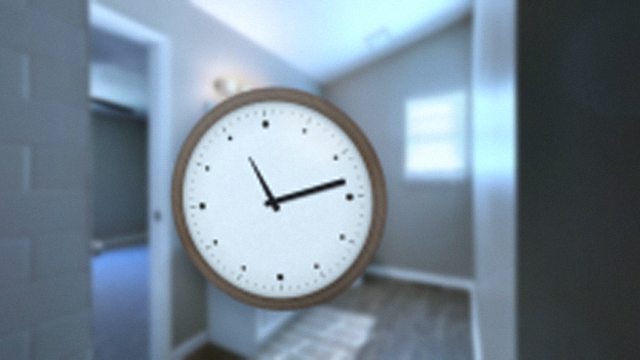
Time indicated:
11h13
